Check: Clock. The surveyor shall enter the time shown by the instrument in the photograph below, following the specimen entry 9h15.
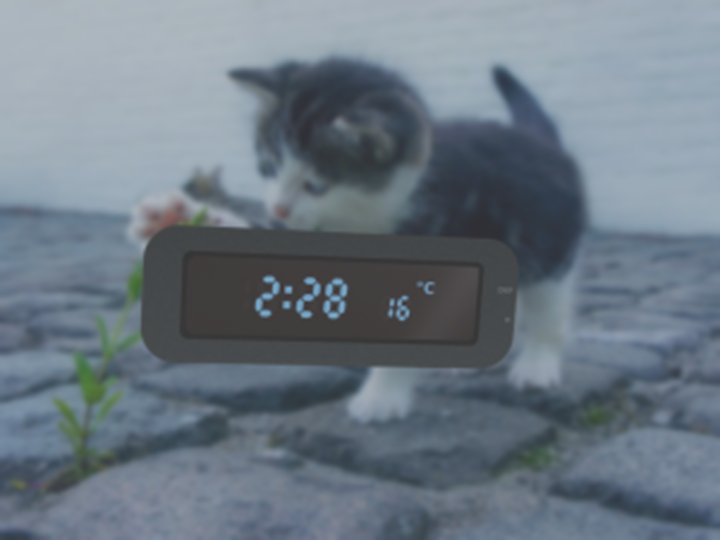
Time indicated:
2h28
